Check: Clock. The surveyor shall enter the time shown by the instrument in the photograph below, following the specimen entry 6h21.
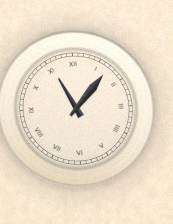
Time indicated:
11h07
